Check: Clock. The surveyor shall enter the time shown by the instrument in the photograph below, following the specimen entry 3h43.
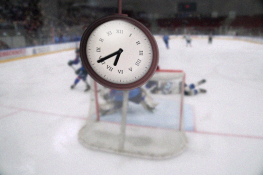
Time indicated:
6h40
